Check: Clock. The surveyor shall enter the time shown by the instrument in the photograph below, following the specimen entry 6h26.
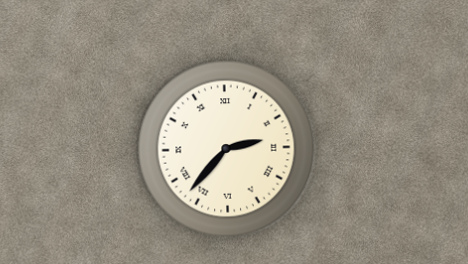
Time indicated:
2h37
